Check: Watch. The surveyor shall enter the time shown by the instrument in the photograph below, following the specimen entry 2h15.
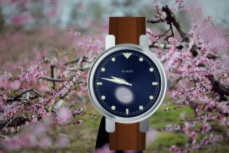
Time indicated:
9h47
